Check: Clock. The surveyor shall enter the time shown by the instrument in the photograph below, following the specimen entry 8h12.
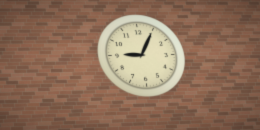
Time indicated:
9h05
